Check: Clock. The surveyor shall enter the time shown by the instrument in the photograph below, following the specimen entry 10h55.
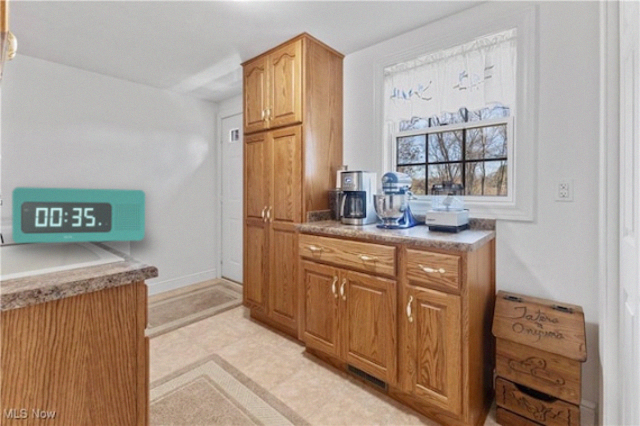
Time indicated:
0h35
